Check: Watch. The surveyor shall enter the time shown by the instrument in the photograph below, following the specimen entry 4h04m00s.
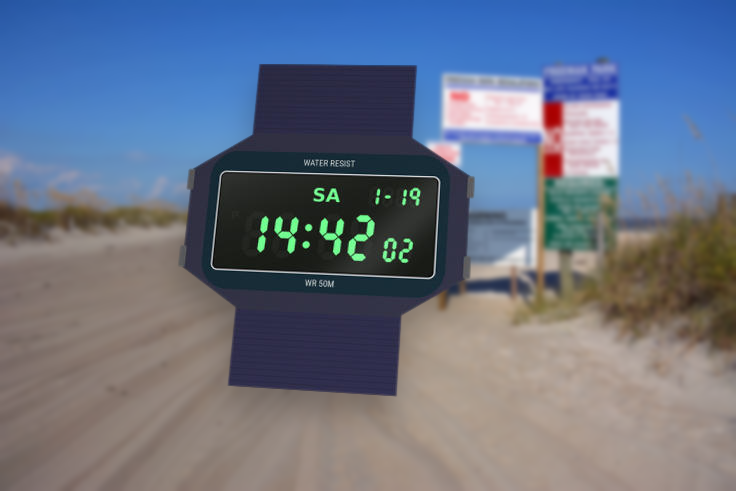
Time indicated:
14h42m02s
